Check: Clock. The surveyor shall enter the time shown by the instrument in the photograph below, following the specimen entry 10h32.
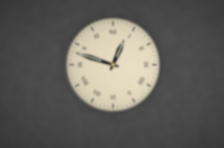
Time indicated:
12h48
